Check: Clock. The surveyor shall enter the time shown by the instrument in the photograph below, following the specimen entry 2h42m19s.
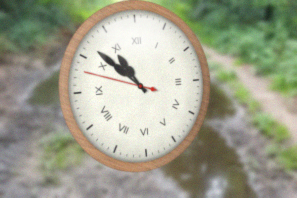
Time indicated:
10h51m48s
